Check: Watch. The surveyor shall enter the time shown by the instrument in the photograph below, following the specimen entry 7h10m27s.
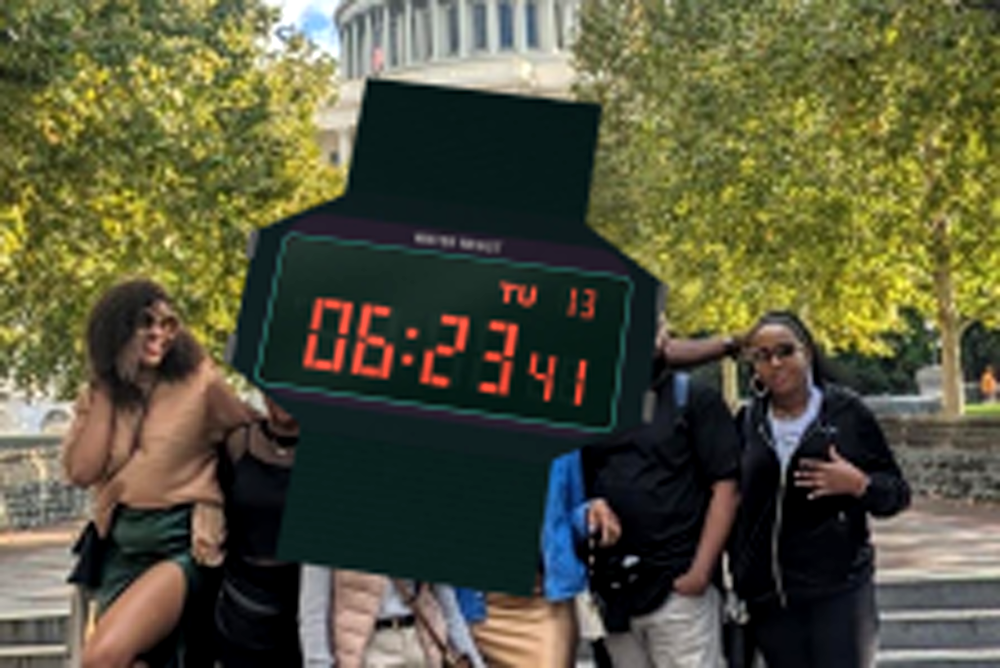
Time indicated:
6h23m41s
